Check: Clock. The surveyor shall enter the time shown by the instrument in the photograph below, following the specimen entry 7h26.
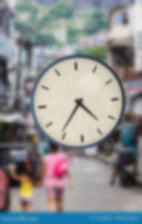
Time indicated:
4h36
